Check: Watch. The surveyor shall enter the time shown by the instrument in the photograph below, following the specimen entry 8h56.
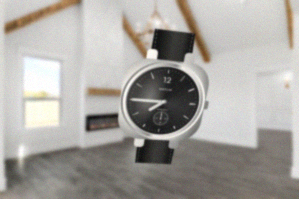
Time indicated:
7h45
